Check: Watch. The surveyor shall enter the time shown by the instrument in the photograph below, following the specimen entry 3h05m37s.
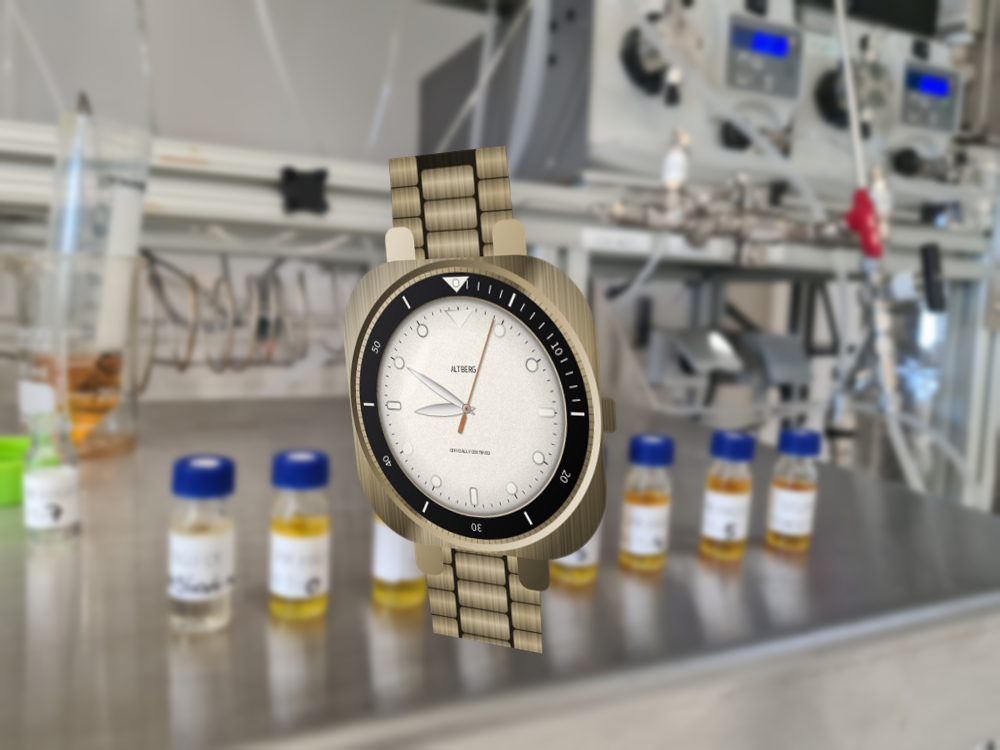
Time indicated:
8h50m04s
